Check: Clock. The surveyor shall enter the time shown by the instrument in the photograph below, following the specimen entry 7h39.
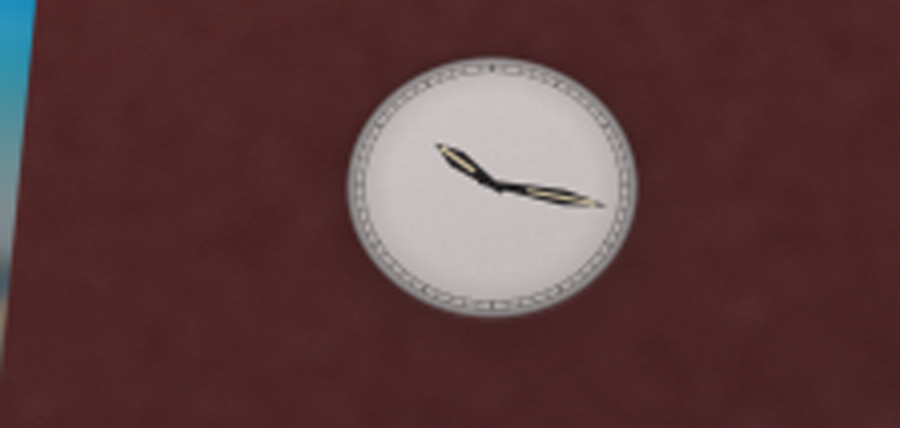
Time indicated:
10h17
